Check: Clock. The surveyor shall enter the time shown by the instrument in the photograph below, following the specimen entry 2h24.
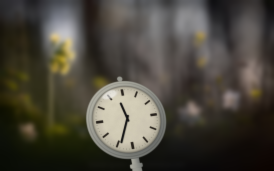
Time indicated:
11h34
